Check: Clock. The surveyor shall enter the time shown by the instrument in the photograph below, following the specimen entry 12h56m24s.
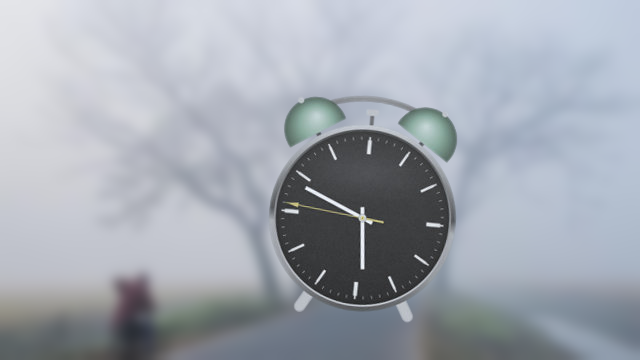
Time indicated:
5h48m46s
